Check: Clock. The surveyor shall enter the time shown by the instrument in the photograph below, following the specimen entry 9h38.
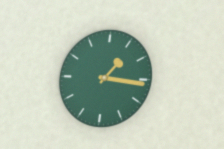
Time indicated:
1h16
